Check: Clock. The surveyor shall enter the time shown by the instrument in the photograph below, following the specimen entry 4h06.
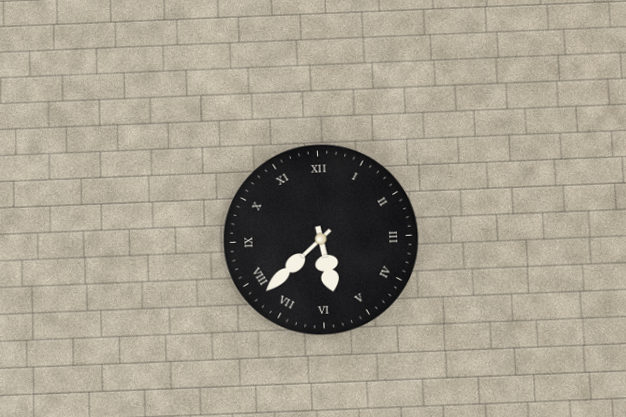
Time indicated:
5h38
